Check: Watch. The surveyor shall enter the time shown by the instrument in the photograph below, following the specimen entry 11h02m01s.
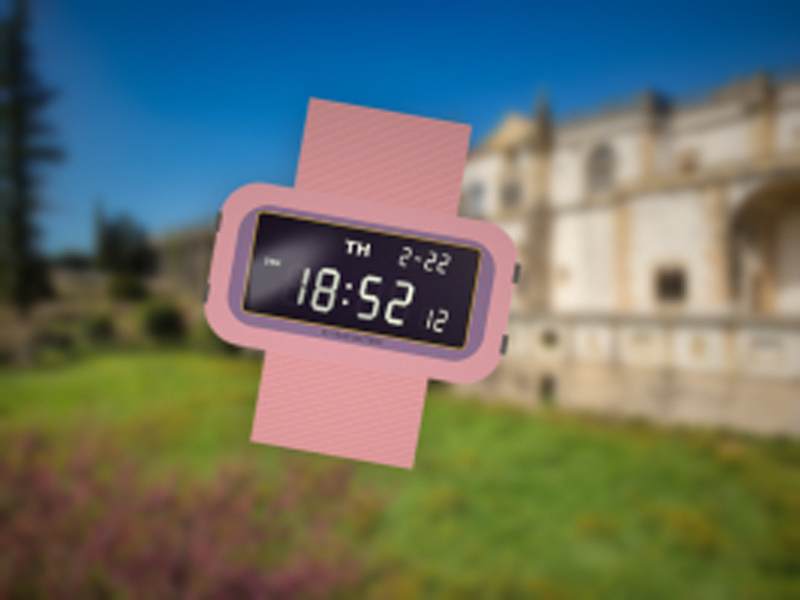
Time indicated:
18h52m12s
